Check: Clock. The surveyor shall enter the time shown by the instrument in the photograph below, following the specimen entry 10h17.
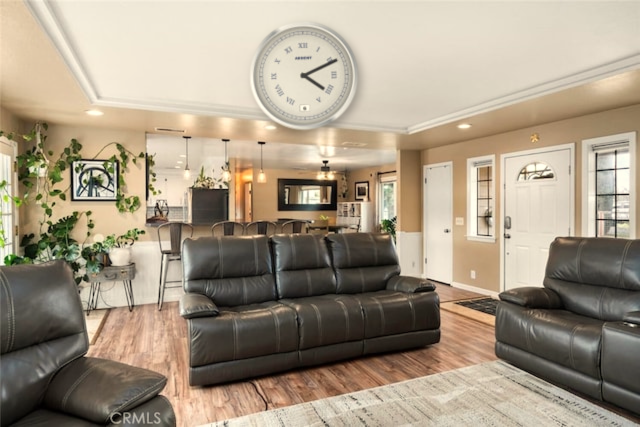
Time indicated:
4h11
